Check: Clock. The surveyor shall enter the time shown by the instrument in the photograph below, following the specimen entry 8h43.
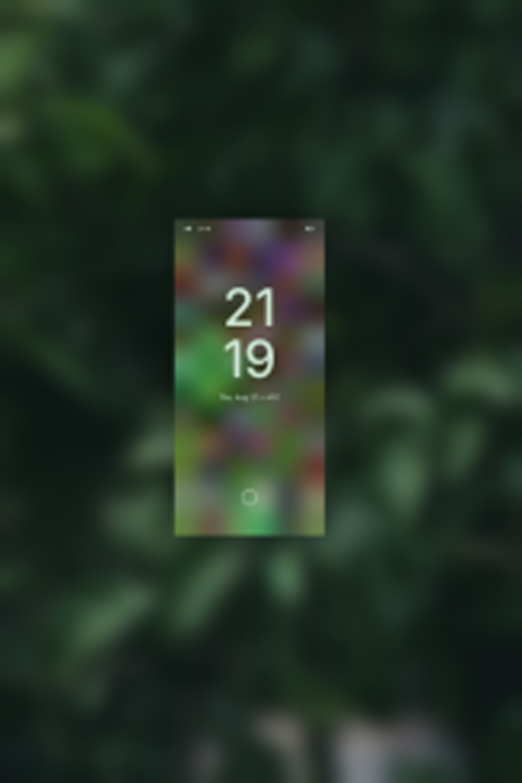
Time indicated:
21h19
